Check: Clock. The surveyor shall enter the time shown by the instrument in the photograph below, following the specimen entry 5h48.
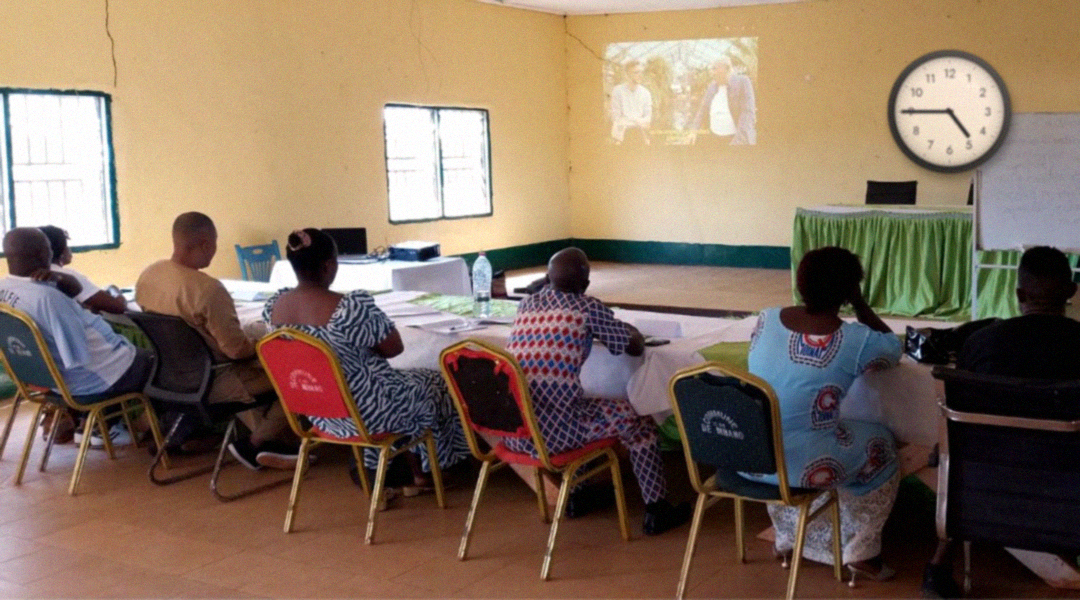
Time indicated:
4h45
